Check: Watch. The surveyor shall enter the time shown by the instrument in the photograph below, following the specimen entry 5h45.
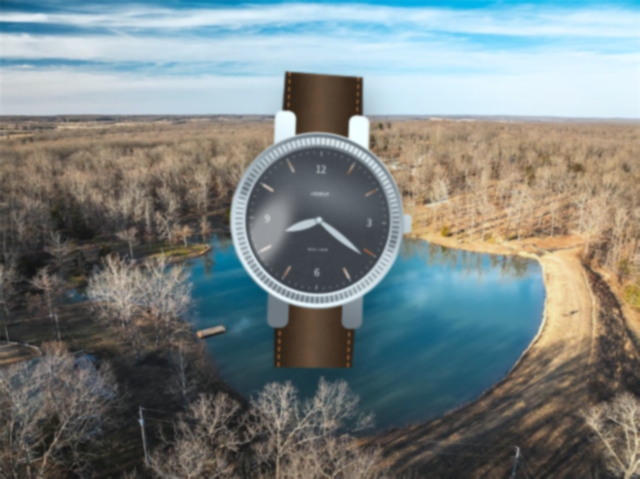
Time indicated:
8h21
